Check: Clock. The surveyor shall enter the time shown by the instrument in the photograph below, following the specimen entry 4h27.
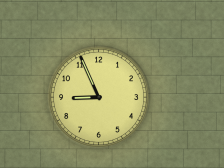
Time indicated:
8h56
